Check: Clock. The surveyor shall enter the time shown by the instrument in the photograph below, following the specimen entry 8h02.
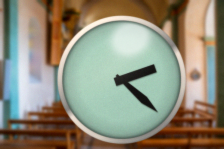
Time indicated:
2h22
